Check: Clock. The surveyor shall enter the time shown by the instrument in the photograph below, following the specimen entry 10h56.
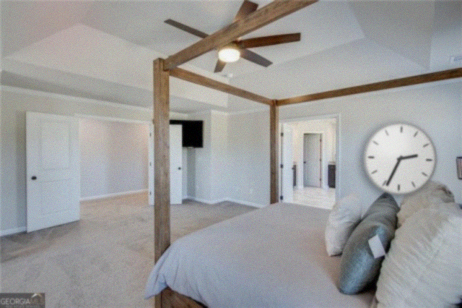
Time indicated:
2h34
